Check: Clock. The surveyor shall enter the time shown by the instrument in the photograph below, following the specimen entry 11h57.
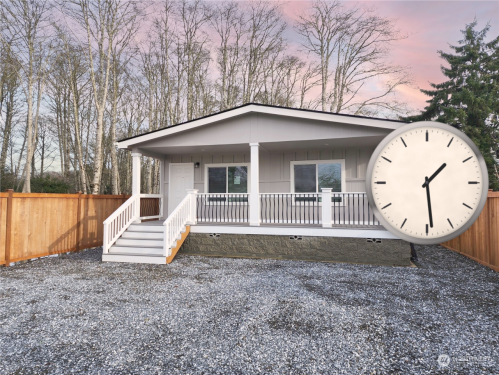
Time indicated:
1h29
